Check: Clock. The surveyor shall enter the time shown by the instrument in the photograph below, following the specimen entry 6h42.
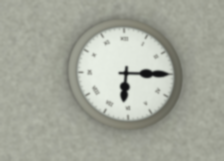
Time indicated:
6h15
